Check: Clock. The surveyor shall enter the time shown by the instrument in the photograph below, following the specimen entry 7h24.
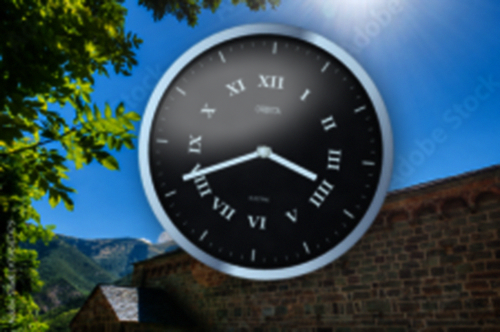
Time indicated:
3h41
